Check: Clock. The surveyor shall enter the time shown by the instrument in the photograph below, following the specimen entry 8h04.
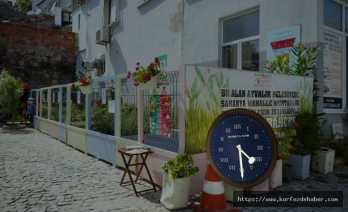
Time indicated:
4h30
